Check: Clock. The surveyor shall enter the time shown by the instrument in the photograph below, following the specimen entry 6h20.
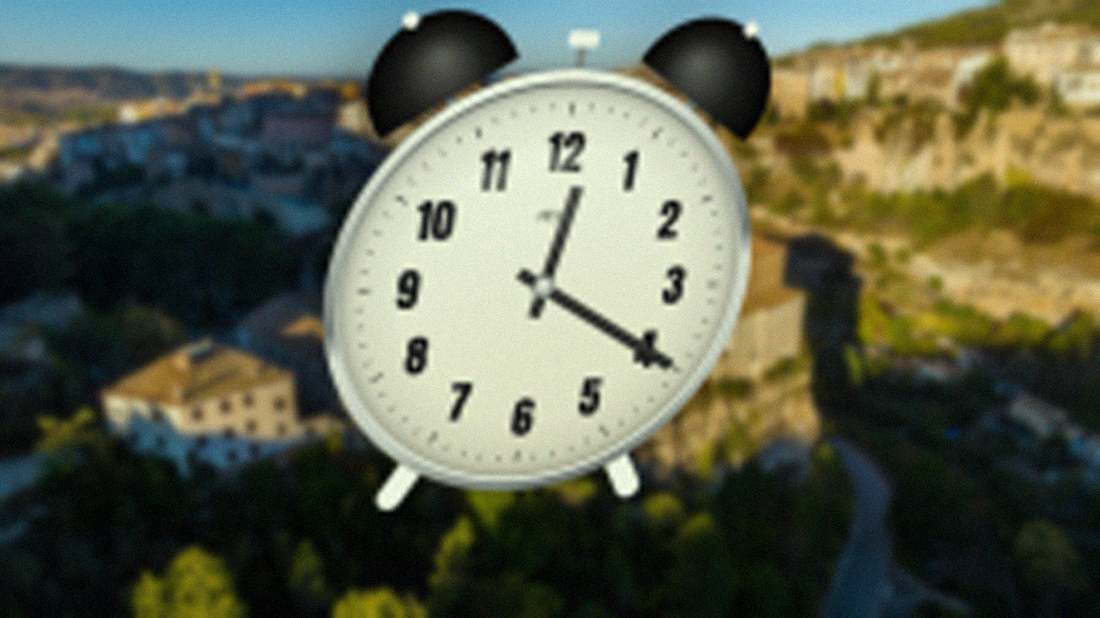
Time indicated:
12h20
